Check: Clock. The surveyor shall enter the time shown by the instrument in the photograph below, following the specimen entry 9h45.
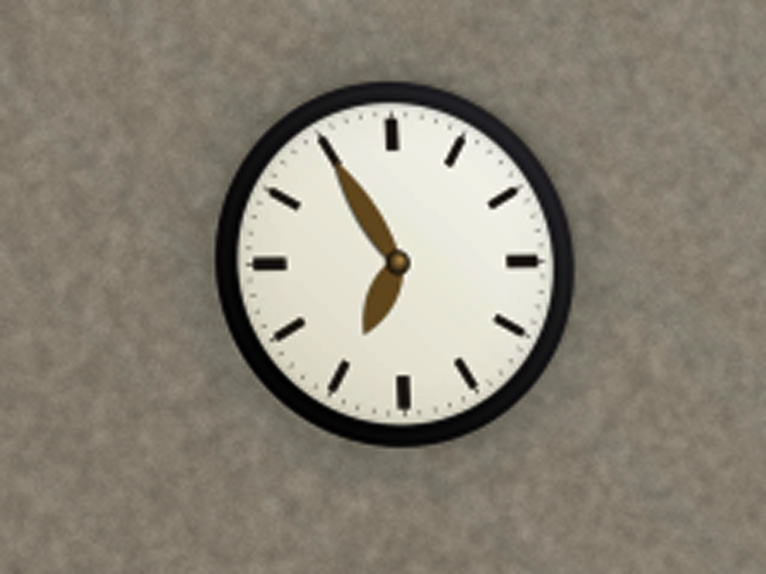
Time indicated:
6h55
